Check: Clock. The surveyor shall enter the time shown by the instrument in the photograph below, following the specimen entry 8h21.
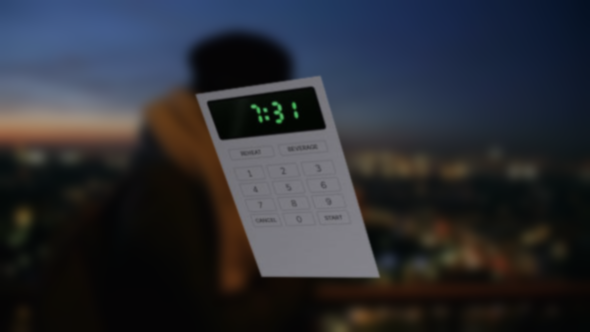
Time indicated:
7h31
